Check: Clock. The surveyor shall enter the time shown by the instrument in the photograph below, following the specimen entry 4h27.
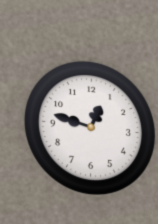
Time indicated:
12h47
